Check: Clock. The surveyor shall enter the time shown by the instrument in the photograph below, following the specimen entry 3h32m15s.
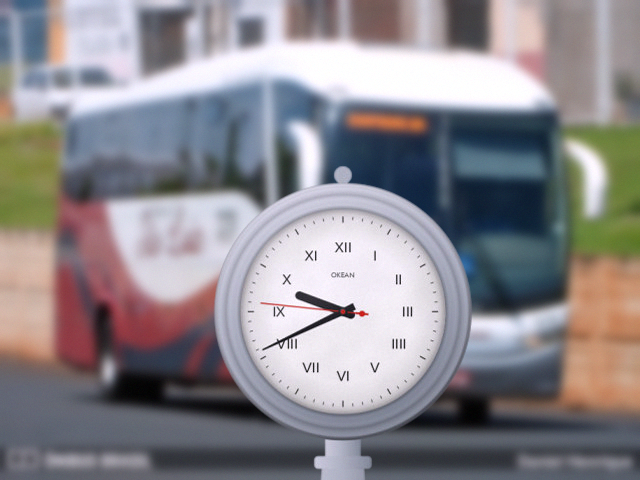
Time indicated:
9h40m46s
